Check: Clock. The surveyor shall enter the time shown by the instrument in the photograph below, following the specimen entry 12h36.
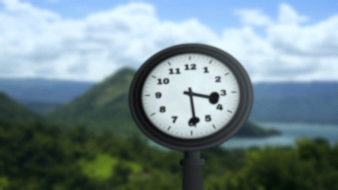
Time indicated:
3h29
